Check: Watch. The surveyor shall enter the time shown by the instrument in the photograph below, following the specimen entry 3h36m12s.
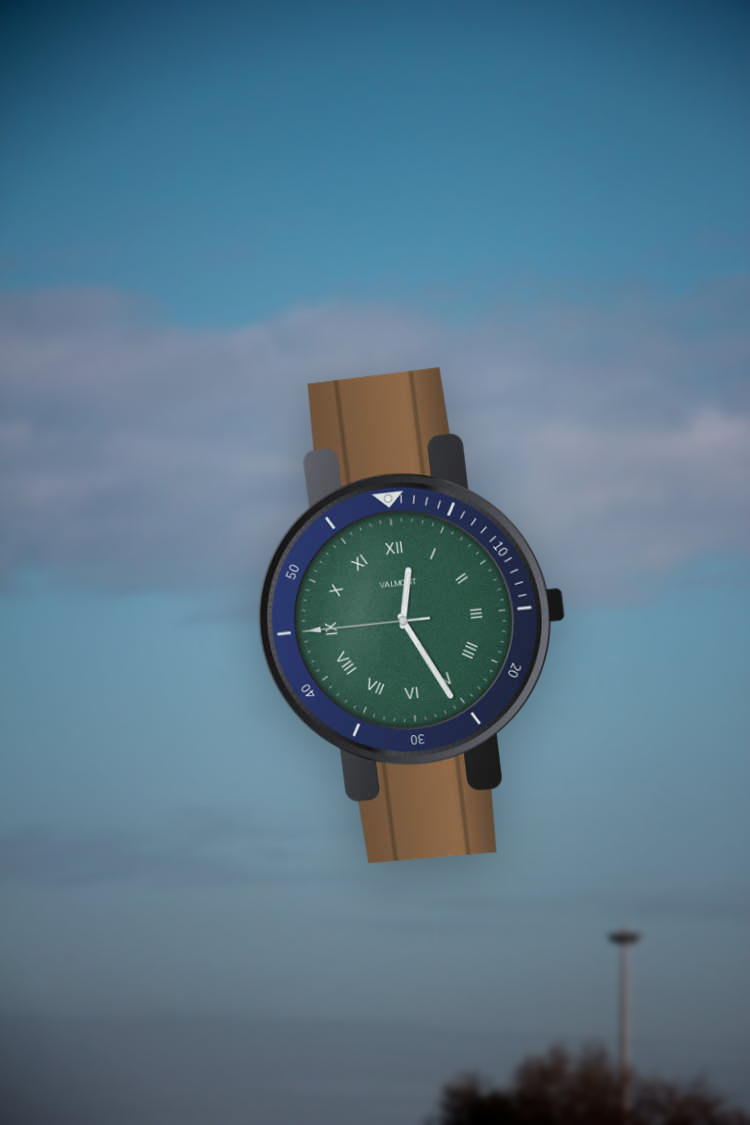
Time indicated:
12h25m45s
